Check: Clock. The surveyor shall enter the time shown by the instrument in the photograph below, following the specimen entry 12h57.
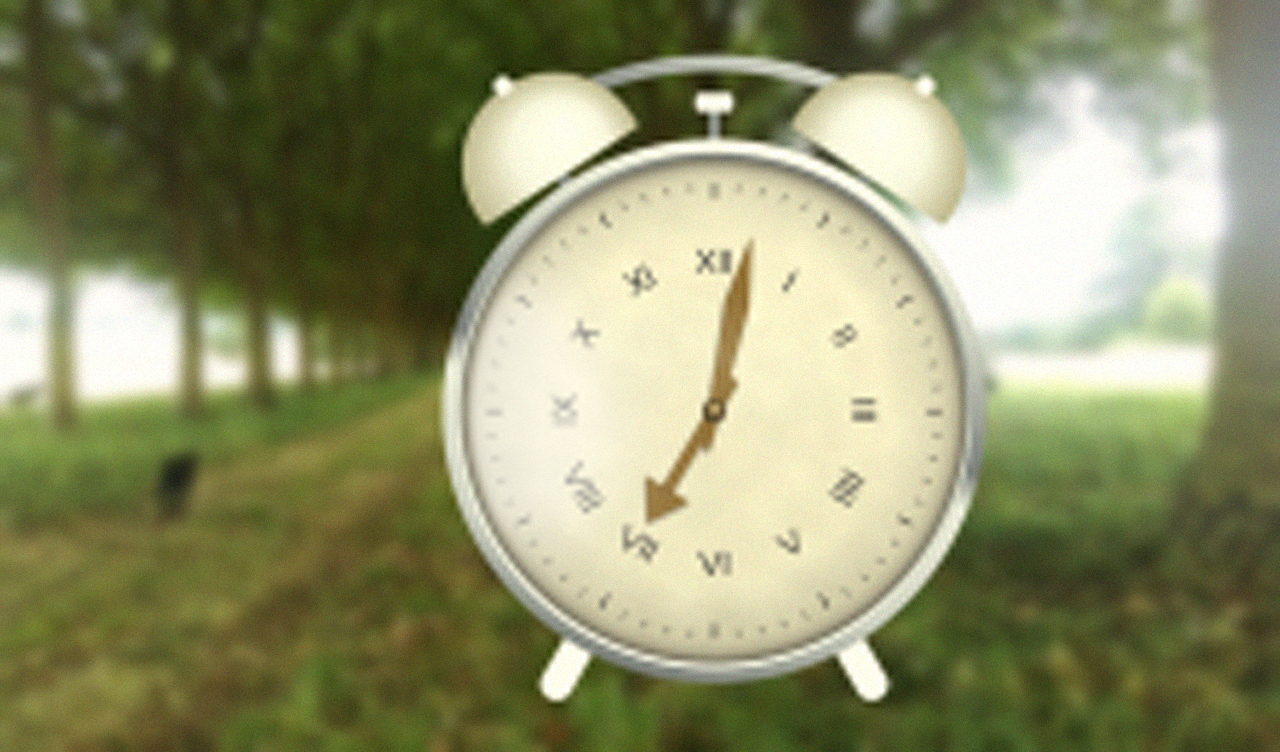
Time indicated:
7h02
